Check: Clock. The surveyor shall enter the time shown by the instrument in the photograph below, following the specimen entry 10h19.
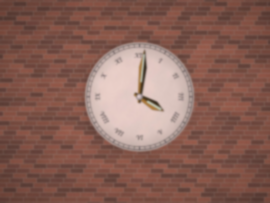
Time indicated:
4h01
